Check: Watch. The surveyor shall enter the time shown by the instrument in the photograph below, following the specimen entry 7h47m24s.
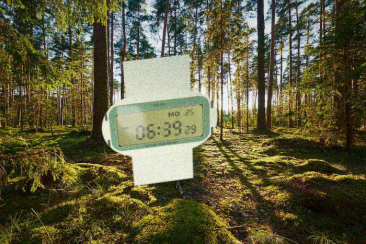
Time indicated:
6h39m29s
